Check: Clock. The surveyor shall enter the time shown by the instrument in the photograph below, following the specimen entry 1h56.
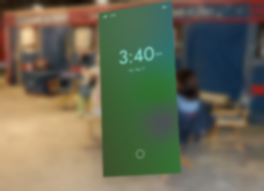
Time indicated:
3h40
